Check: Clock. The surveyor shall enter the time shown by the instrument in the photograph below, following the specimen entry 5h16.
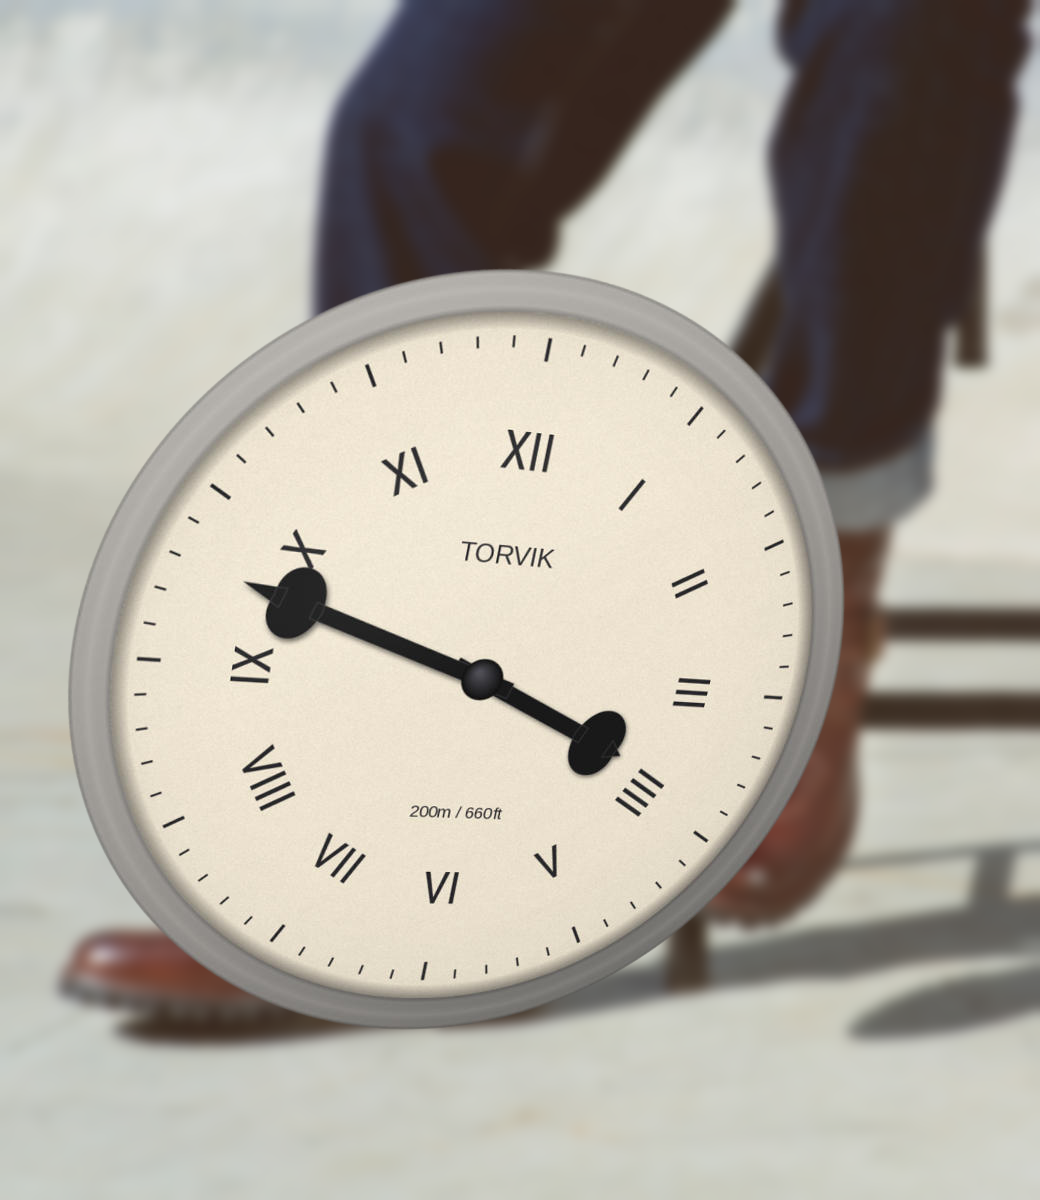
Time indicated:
3h48
